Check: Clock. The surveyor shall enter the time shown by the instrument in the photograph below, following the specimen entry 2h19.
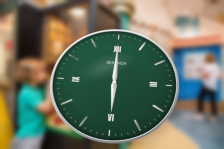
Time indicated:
6h00
